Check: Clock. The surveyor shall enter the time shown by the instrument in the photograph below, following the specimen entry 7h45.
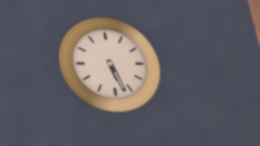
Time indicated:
5h27
